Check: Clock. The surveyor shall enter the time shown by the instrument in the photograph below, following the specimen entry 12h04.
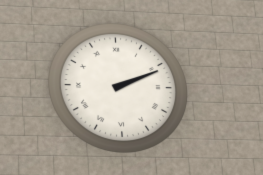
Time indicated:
2h11
